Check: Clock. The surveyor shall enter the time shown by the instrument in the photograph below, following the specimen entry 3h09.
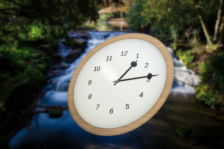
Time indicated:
1h14
